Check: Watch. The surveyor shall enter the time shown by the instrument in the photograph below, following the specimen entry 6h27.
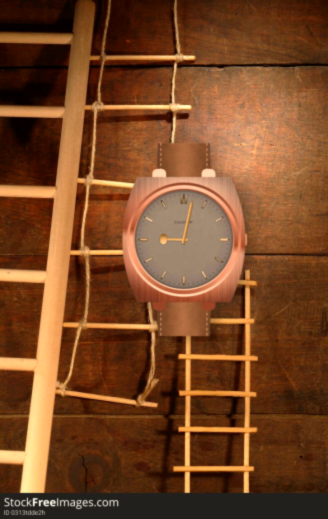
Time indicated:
9h02
